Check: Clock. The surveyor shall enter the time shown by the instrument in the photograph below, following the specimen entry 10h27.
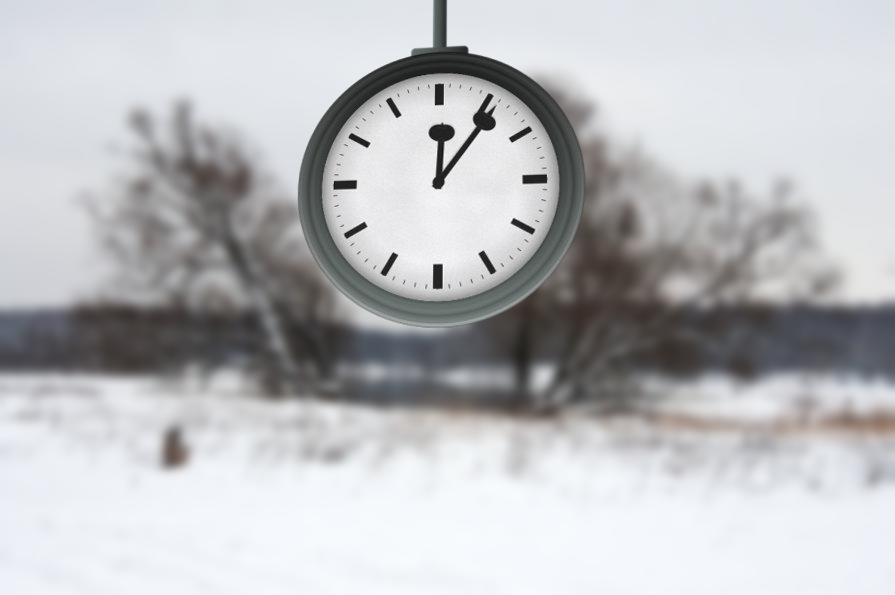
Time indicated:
12h06
